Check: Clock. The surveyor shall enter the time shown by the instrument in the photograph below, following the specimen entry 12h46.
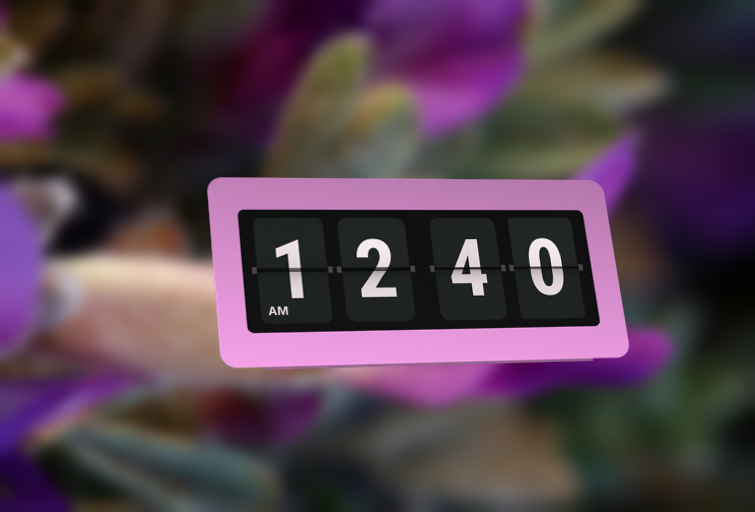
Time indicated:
12h40
